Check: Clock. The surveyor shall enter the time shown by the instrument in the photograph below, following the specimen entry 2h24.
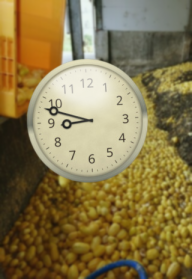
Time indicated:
8h48
